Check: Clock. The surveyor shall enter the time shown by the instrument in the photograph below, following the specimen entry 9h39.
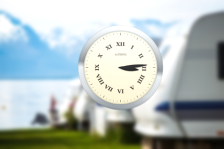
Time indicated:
3h14
